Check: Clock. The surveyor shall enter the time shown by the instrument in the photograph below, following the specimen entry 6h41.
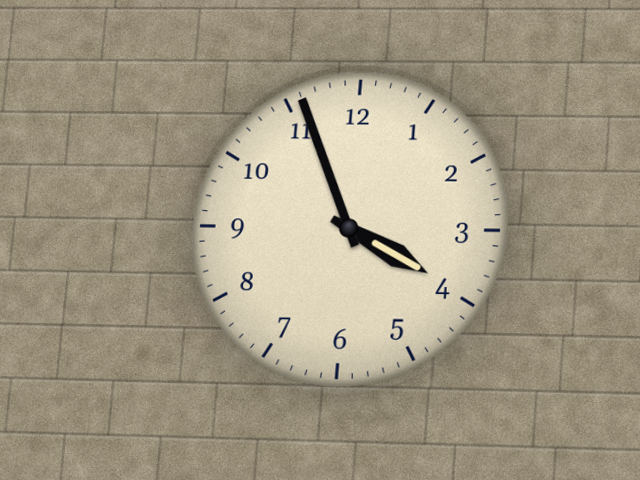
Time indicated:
3h56
